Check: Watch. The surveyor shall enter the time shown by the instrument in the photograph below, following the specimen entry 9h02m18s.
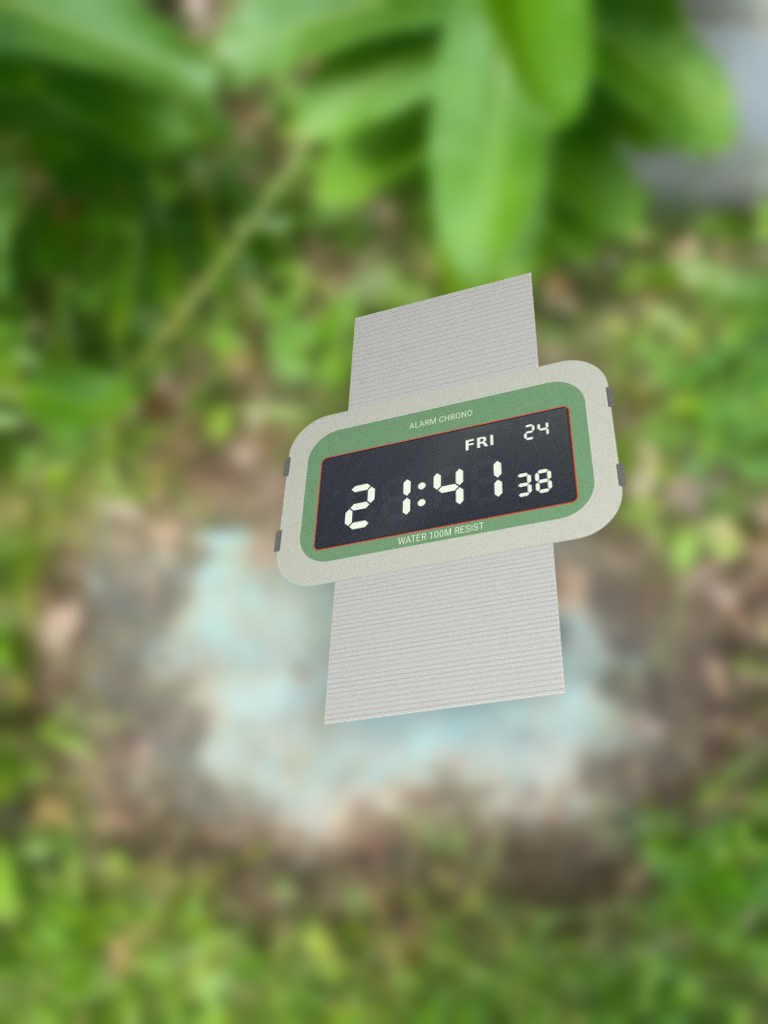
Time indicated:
21h41m38s
